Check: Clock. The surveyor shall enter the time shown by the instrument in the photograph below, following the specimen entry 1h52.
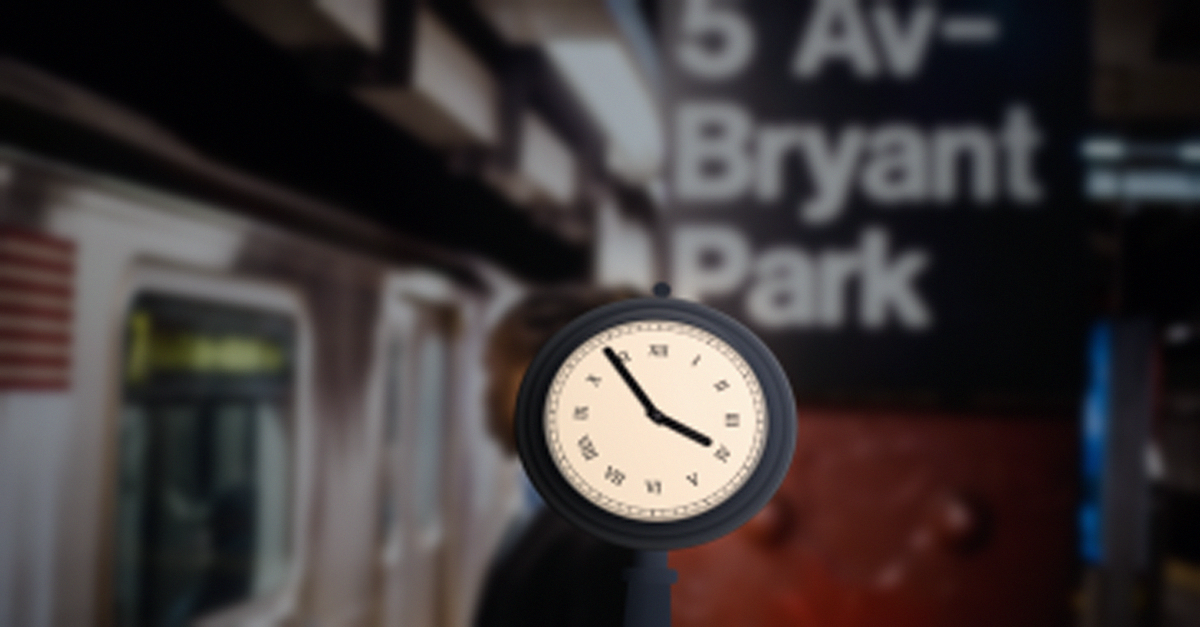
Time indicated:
3h54
